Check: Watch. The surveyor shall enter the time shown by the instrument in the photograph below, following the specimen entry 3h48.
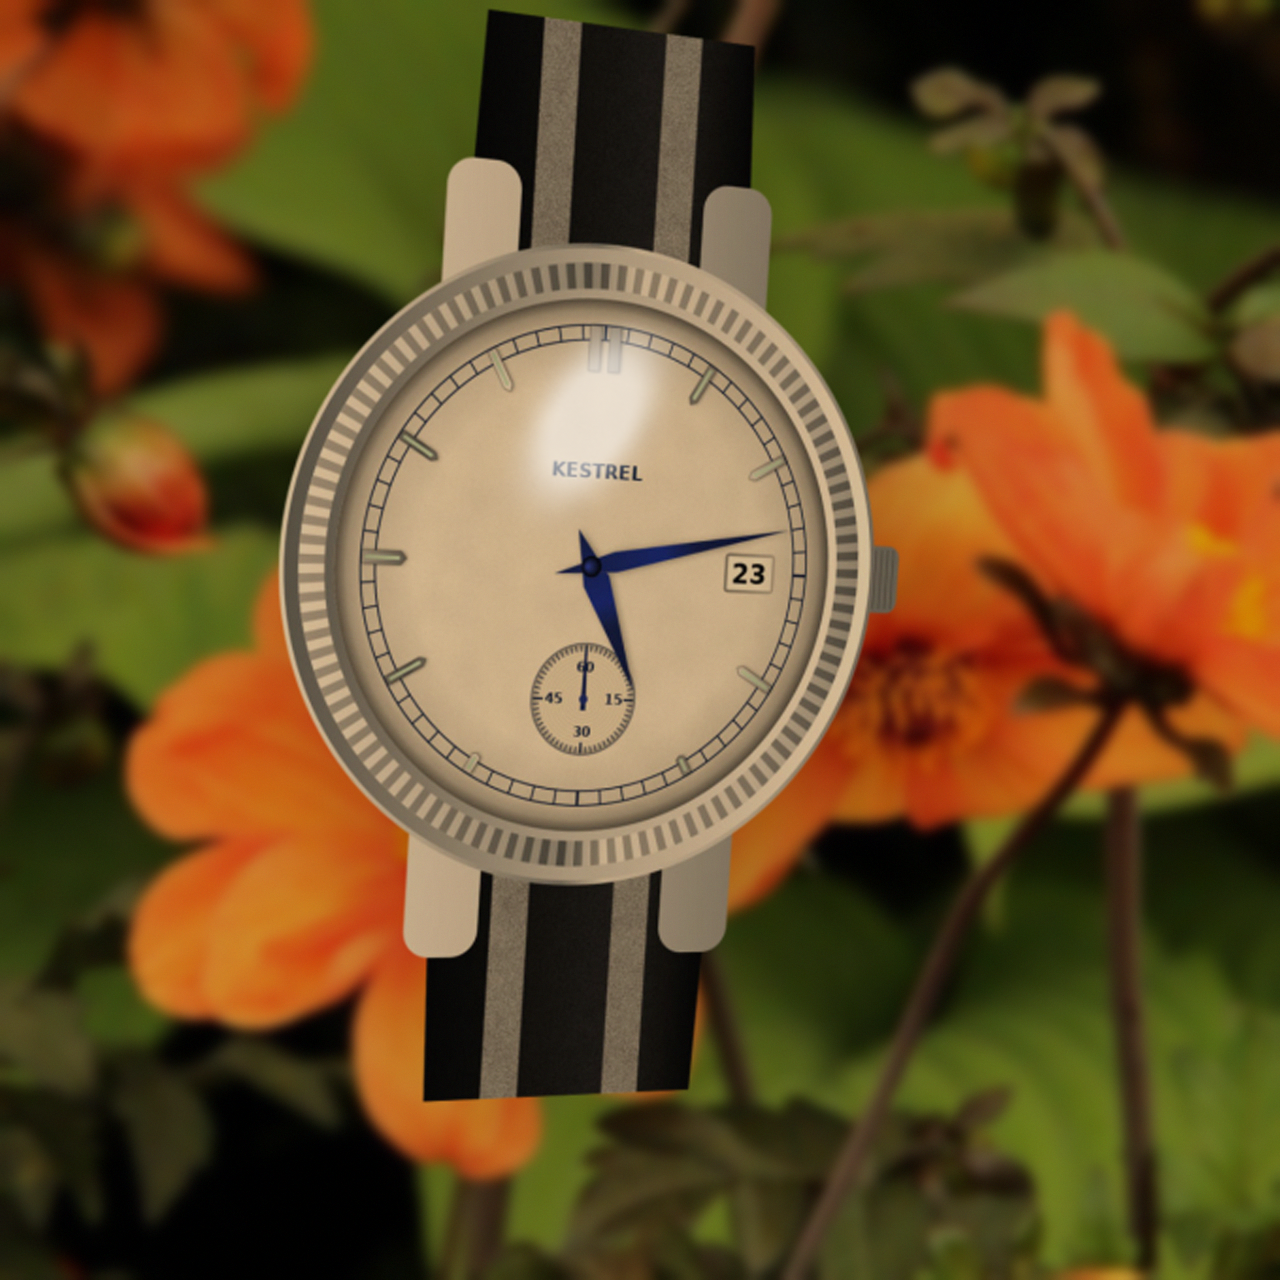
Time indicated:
5h13
